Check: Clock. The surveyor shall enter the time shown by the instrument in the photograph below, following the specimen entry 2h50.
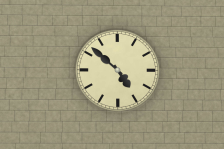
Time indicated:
4h52
